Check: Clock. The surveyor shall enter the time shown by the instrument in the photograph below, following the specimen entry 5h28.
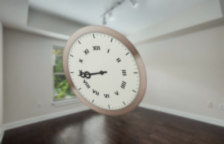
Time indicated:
8h44
